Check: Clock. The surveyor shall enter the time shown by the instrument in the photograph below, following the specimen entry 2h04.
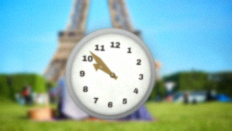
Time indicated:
9h52
